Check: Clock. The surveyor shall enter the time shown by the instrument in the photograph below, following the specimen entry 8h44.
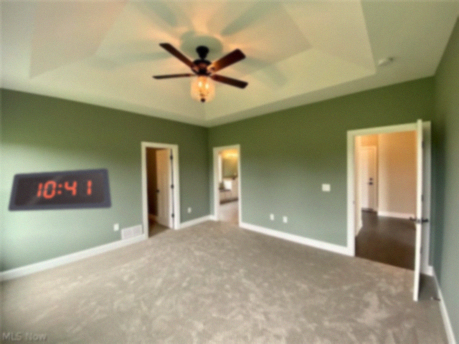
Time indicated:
10h41
